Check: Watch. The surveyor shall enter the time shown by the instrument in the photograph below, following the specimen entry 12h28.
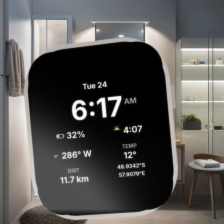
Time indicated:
6h17
